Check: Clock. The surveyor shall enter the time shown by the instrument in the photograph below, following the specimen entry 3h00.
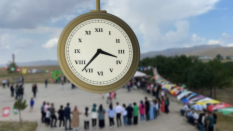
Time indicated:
3h37
